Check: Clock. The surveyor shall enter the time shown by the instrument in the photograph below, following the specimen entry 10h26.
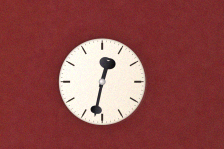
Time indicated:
12h32
